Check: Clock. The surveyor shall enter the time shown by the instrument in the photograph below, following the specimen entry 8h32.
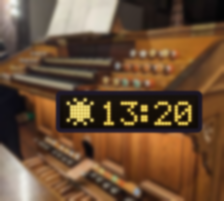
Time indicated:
13h20
